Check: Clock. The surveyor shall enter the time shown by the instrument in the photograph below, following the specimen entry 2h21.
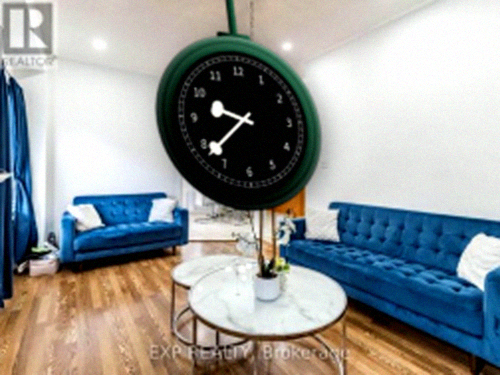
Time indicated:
9h38
